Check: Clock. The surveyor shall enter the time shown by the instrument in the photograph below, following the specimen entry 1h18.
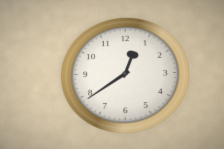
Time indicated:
12h39
